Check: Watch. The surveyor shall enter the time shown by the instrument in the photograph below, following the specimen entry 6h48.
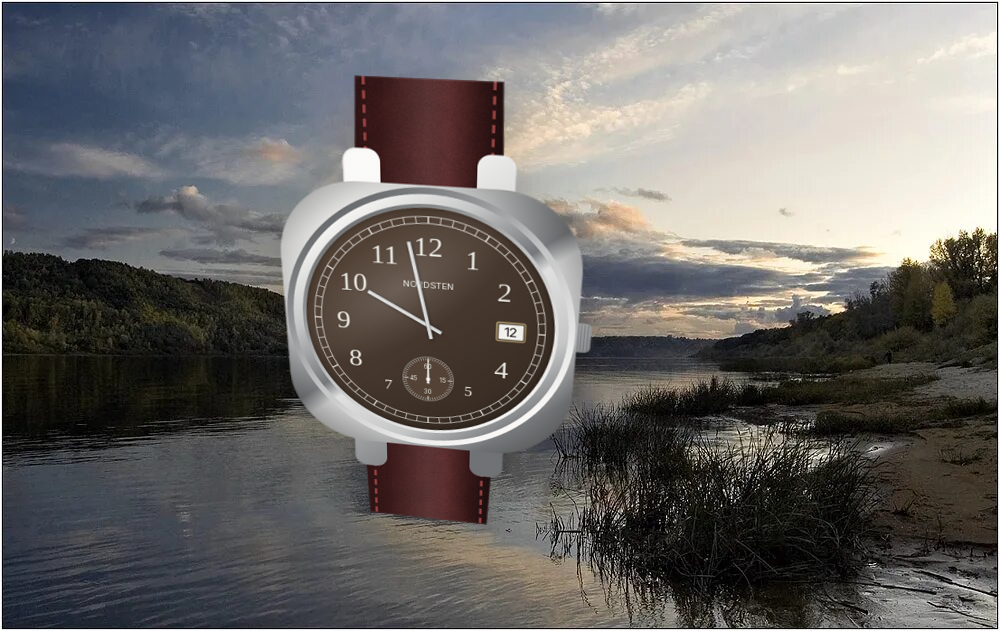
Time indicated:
9h58
